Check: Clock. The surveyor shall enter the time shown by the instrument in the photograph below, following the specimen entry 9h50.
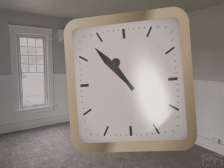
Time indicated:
10h53
